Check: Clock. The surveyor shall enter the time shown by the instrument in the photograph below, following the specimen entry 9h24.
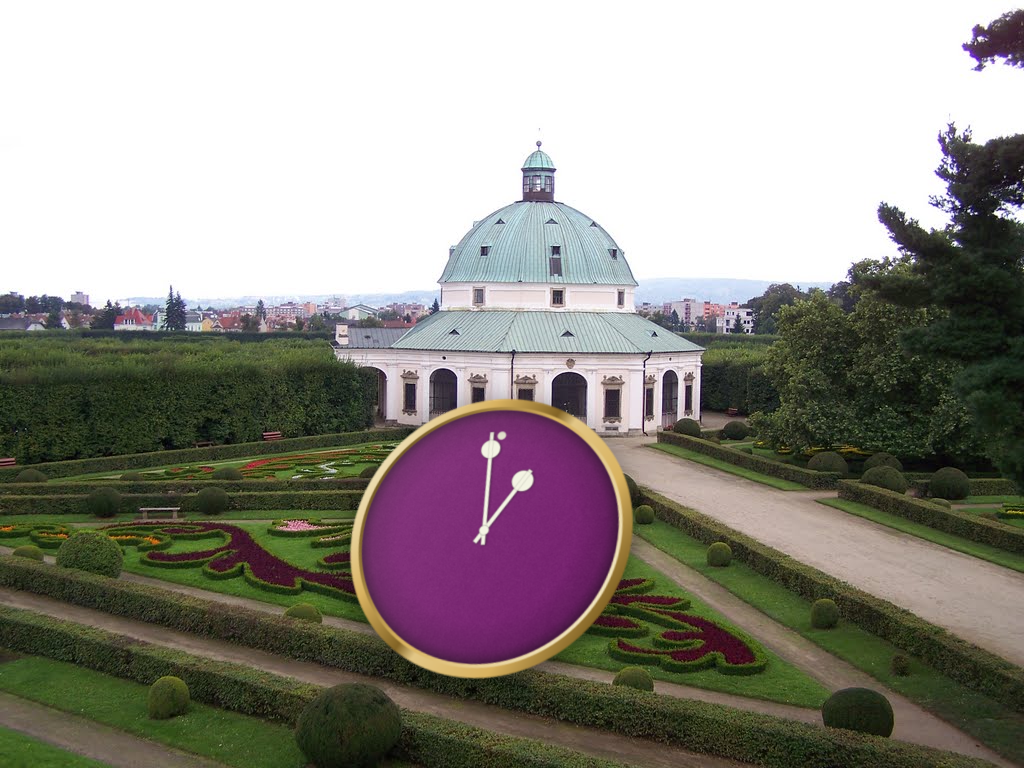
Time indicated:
12h59
